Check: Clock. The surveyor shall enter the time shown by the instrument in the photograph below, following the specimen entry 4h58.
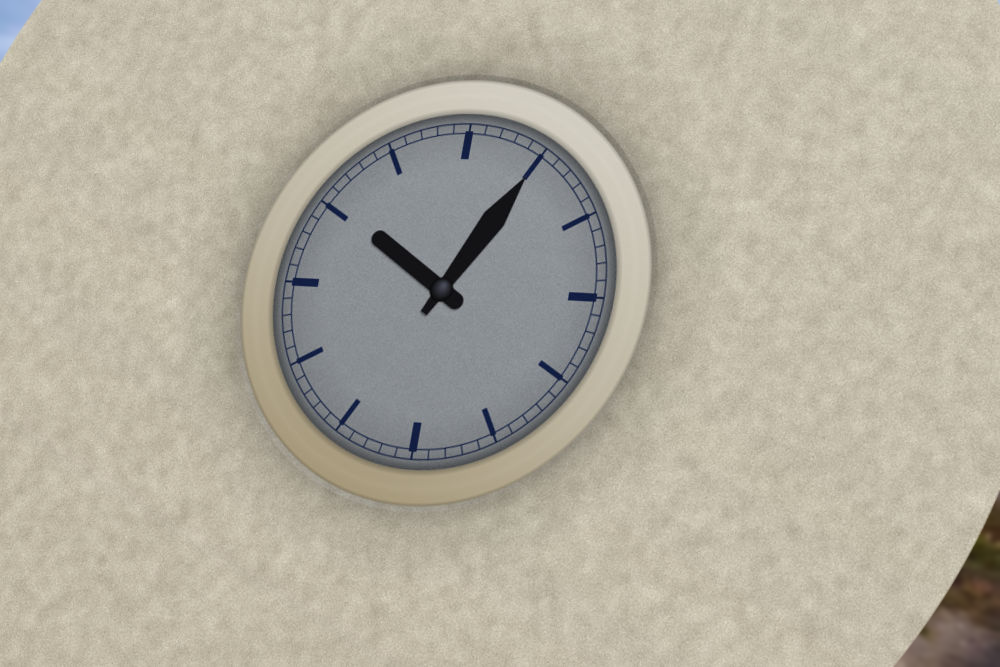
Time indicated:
10h05
